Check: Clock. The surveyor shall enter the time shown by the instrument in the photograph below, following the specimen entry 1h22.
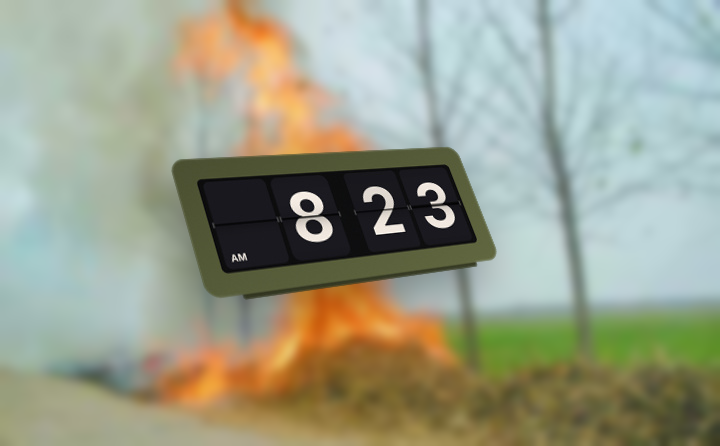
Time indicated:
8h23
